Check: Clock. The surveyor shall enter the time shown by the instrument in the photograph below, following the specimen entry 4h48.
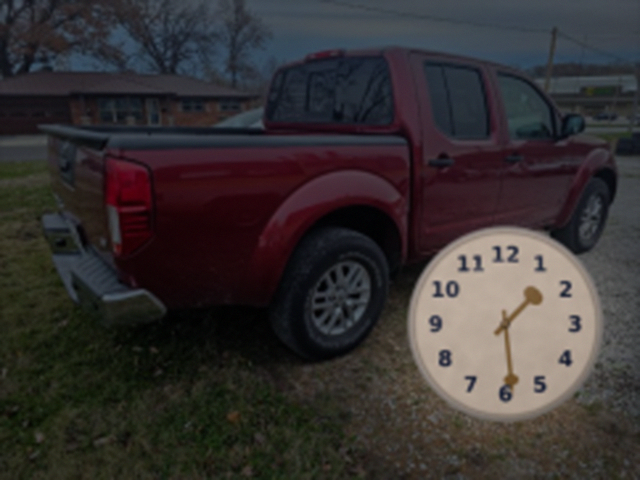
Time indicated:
1h29
